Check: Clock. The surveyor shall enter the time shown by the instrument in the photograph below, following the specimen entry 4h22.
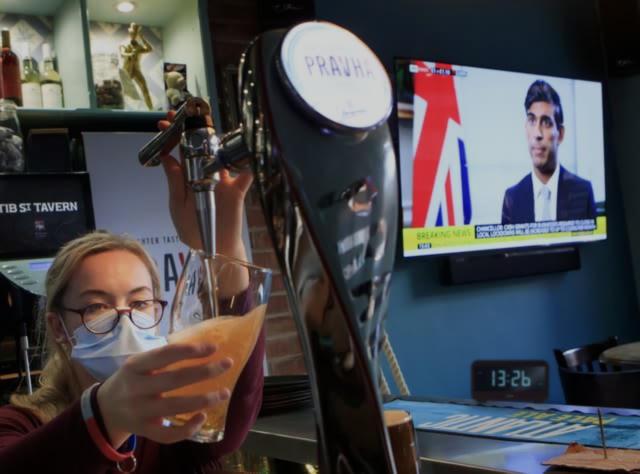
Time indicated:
13h26
